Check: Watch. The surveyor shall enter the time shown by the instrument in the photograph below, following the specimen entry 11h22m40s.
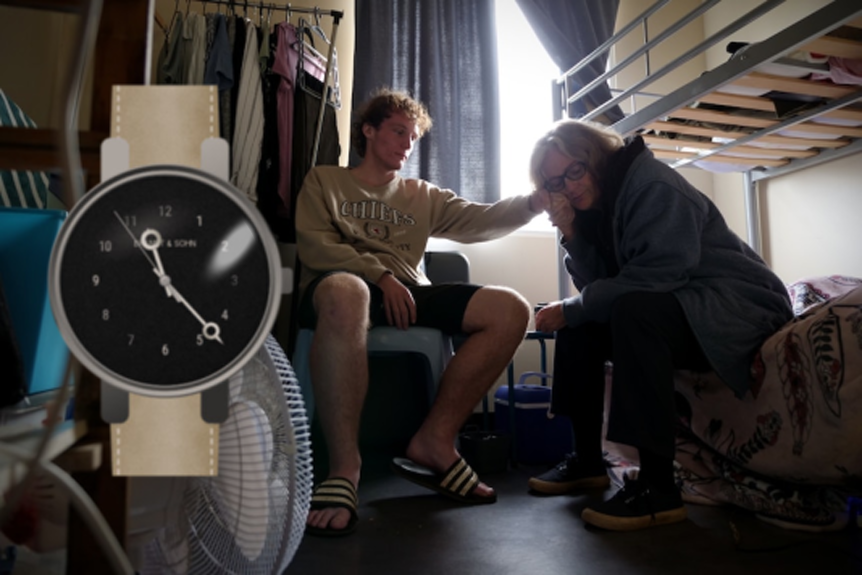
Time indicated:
11h22m54s
